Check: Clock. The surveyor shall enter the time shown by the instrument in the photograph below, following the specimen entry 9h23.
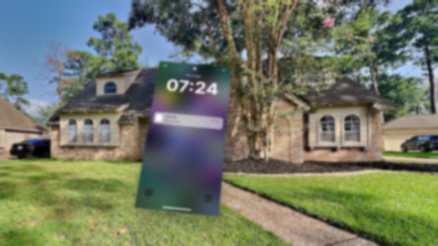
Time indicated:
7h24
